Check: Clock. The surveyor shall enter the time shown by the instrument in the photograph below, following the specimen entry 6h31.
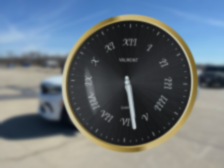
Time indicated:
5h28
